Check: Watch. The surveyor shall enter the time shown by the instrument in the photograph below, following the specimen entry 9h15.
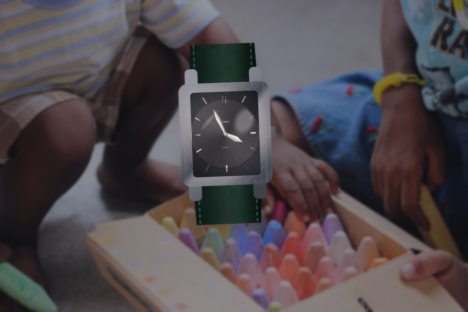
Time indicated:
3h56
